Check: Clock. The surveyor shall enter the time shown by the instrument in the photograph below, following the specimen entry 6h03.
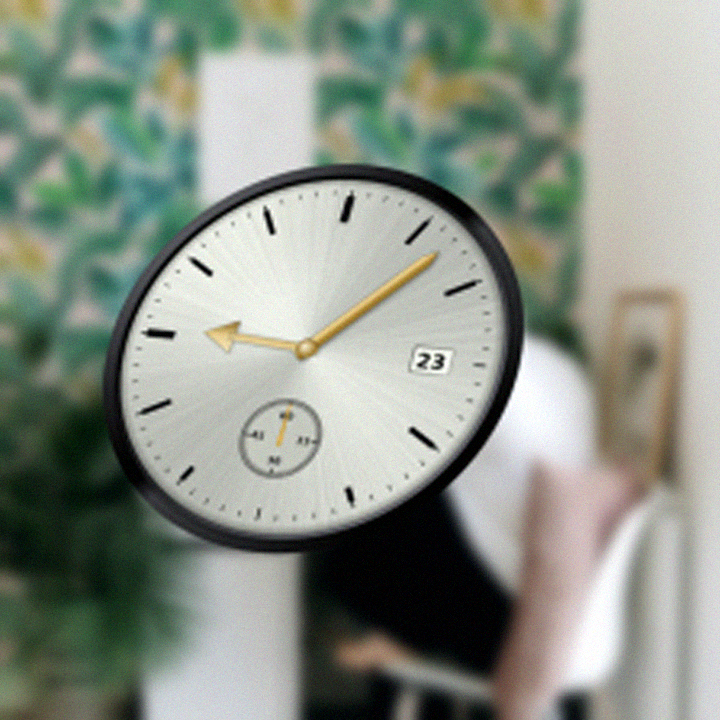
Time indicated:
9h07
